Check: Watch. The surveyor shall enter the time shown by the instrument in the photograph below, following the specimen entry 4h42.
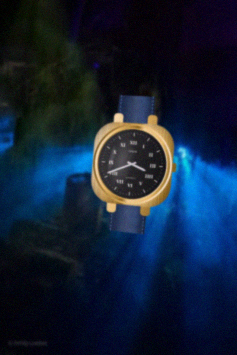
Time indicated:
3h41
